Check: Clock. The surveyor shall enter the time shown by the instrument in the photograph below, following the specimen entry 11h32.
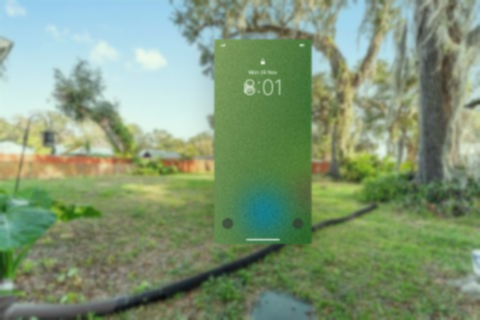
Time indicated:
8h01
